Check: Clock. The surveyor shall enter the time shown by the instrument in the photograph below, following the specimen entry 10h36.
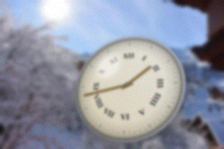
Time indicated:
1h43
